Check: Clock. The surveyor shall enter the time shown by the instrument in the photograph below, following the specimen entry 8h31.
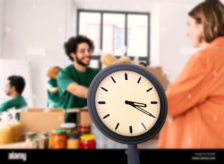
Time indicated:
3h20
